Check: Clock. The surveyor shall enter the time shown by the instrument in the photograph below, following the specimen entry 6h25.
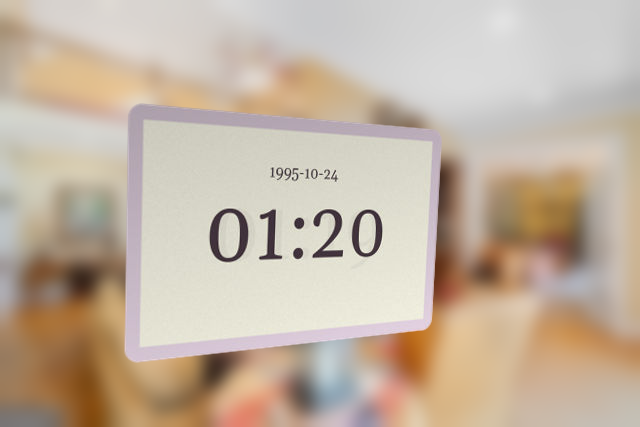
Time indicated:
1h20
